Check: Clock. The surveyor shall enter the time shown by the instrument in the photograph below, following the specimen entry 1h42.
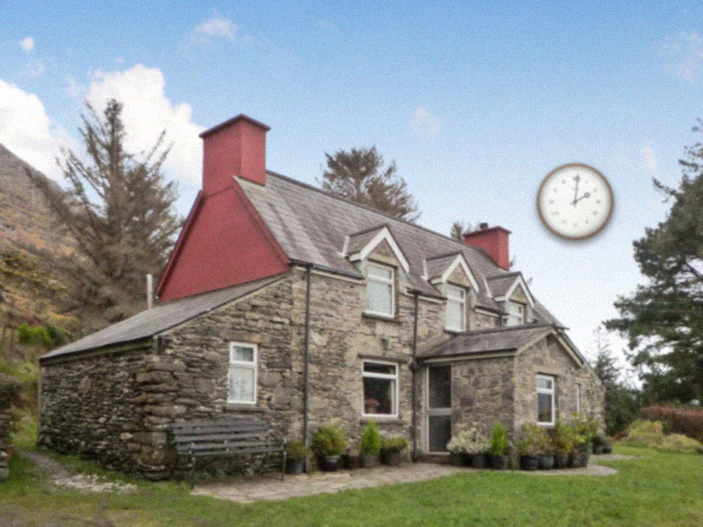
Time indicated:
2h01
